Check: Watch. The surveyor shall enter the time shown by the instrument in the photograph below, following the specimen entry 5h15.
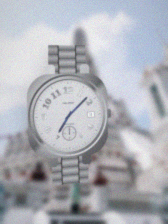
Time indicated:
7h08
